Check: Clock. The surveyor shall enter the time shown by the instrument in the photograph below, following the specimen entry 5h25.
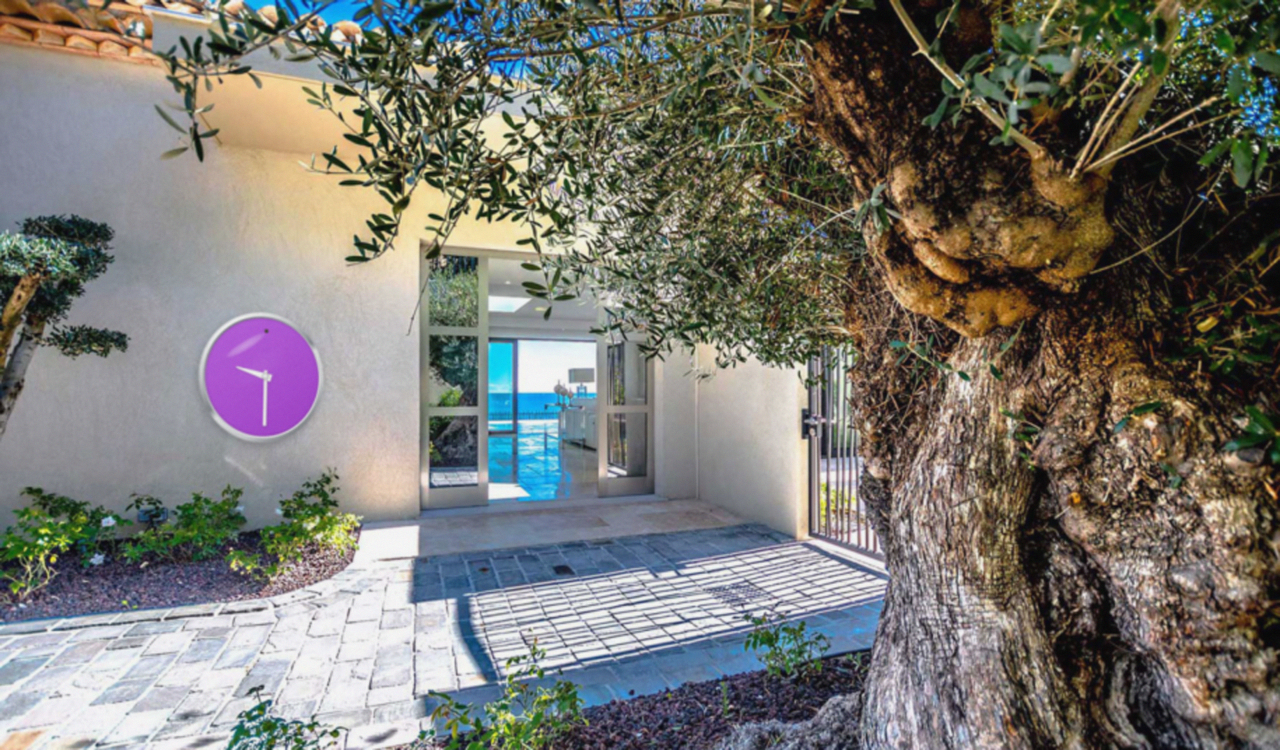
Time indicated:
9h30
